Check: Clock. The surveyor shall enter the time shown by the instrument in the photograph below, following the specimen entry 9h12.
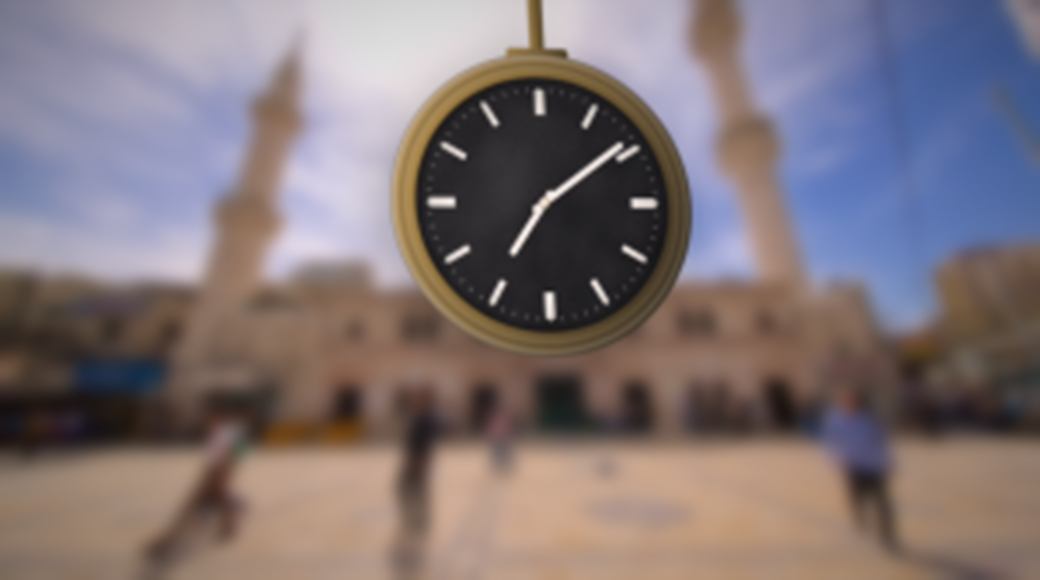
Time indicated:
7h09
